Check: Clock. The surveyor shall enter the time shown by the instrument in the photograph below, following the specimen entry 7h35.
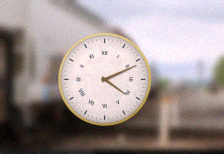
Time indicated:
4h11
